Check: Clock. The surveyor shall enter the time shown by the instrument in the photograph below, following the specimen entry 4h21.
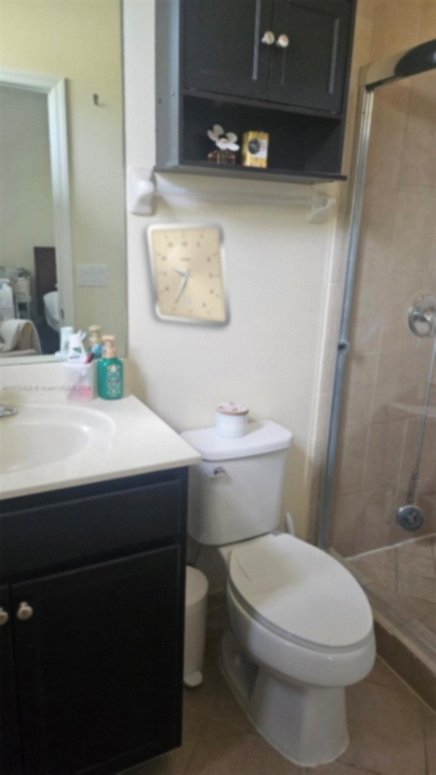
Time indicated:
9h35
